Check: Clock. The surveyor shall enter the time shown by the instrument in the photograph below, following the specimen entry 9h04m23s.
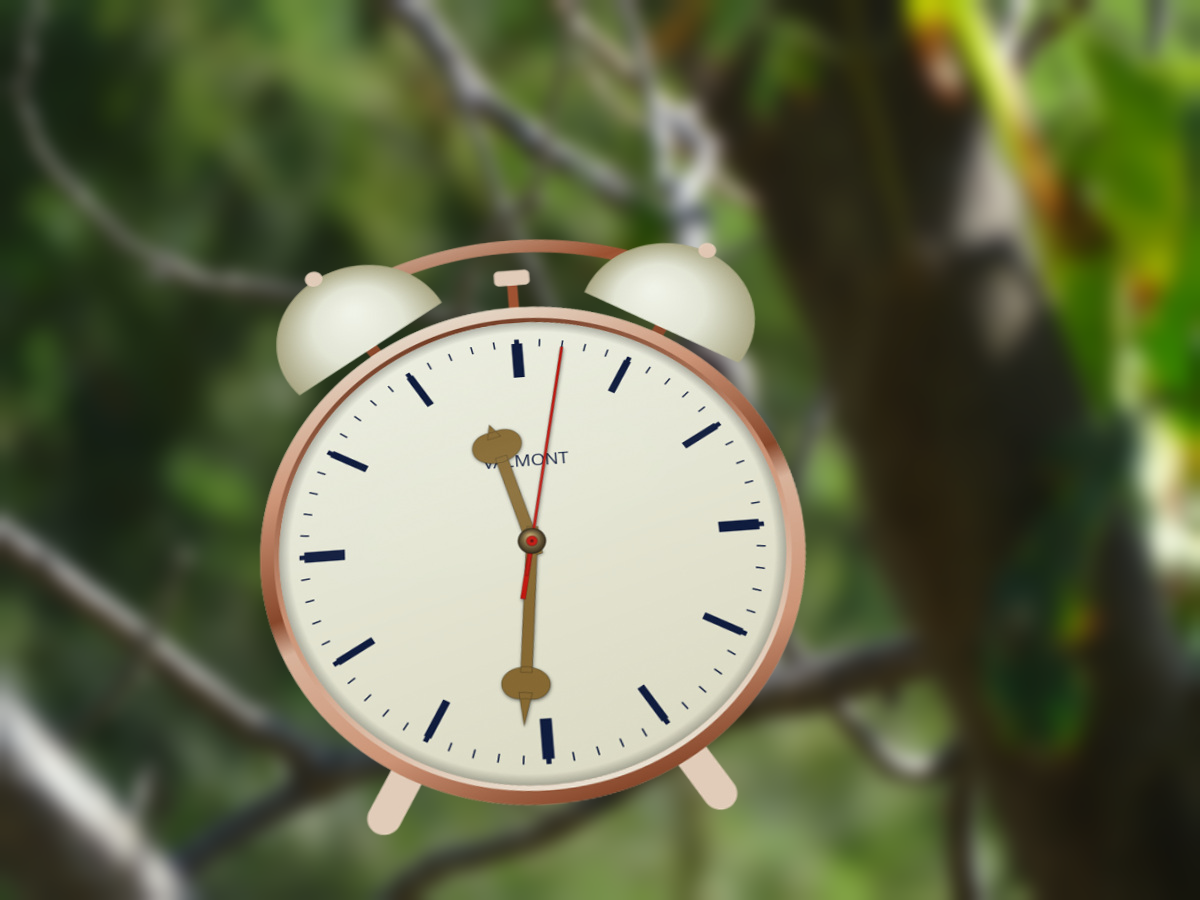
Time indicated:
11h31m02s
